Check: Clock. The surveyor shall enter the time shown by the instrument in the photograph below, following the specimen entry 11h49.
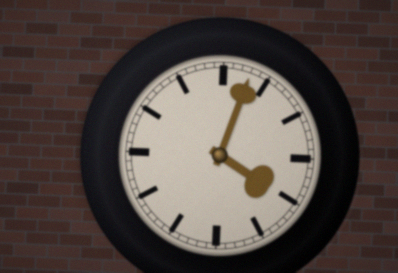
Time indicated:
4h03
